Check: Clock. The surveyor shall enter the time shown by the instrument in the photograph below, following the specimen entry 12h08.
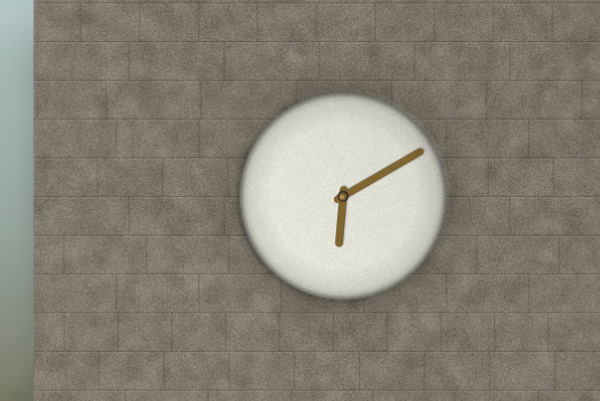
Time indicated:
6h10
